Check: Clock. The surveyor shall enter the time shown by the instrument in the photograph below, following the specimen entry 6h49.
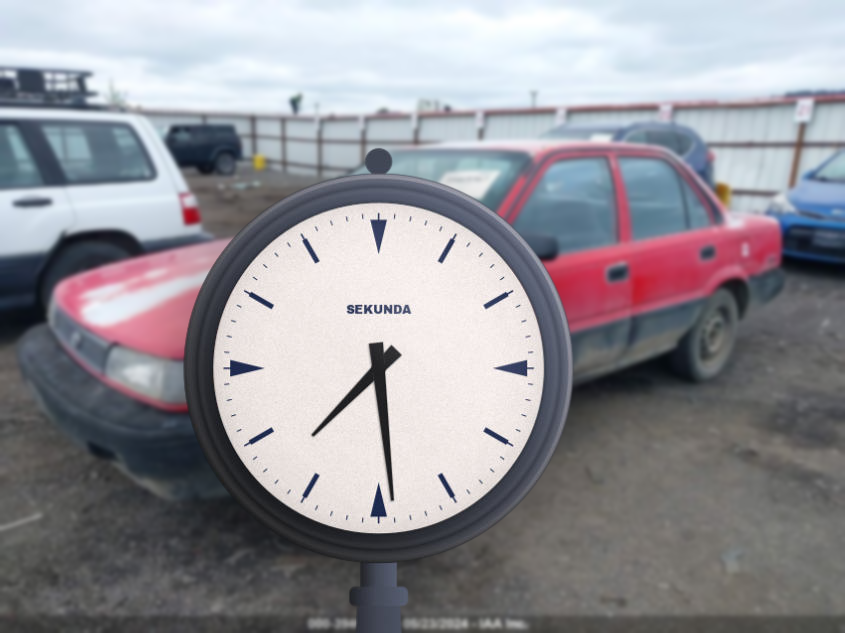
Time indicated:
7h29
